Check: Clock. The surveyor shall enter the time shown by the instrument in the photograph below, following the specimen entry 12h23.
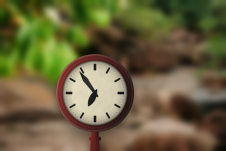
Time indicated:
6h54
